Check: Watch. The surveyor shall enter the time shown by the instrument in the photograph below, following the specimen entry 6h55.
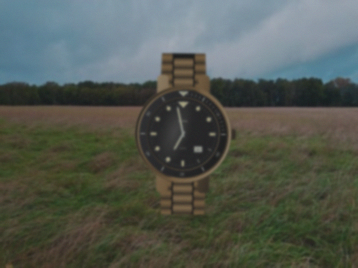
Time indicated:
6h58
